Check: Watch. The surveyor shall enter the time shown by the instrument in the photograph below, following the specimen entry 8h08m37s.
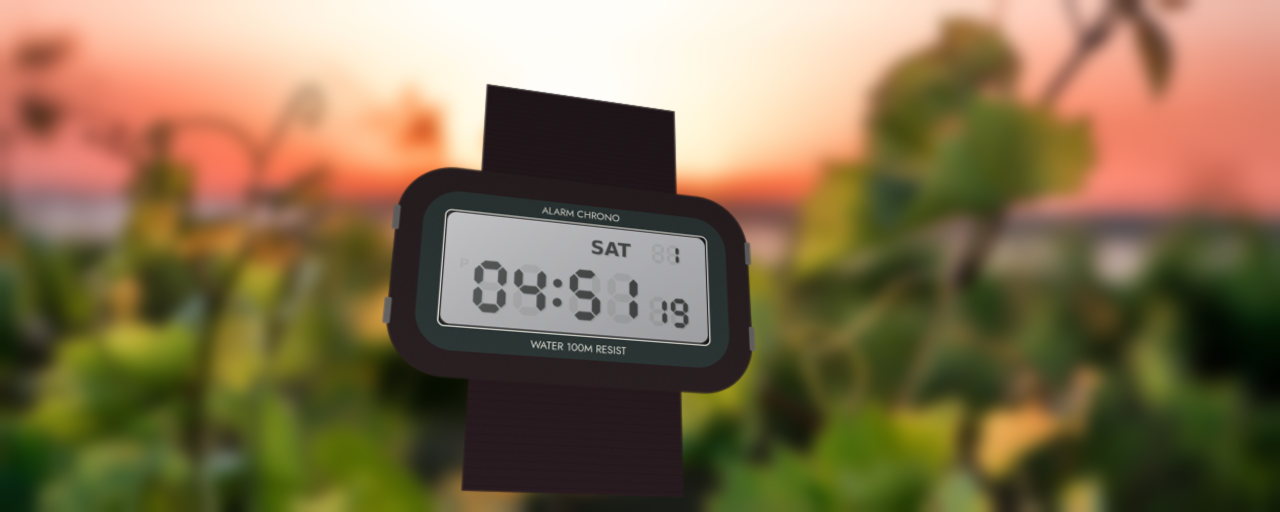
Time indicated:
4h51m19s
